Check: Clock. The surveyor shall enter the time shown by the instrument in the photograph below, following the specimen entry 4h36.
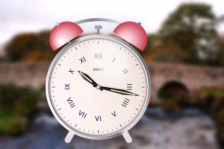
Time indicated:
10h17
